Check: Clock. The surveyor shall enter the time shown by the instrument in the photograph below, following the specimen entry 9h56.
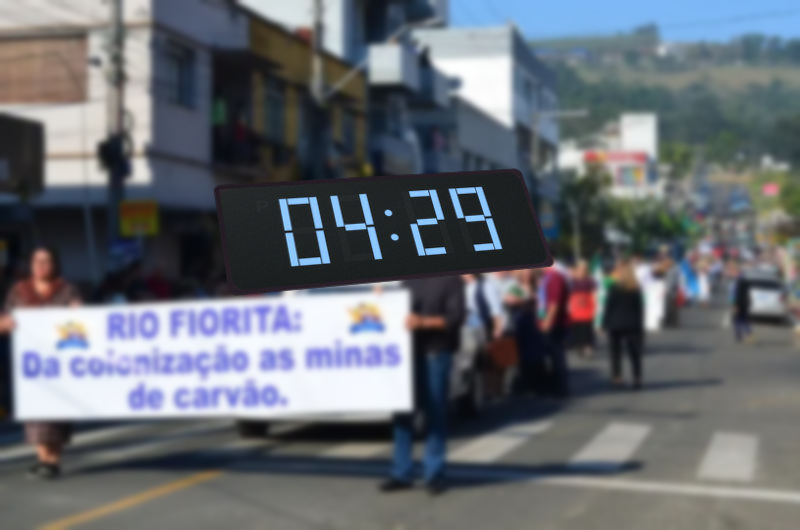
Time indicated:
4h29
